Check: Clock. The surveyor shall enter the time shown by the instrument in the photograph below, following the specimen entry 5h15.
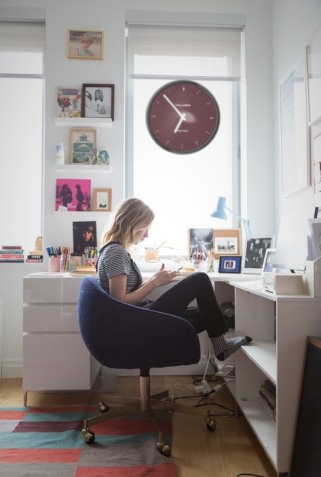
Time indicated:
6h53
